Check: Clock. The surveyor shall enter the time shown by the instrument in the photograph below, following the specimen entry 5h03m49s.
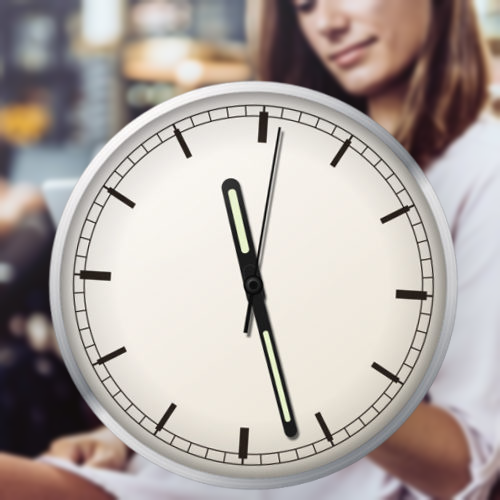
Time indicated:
11h27m01s
